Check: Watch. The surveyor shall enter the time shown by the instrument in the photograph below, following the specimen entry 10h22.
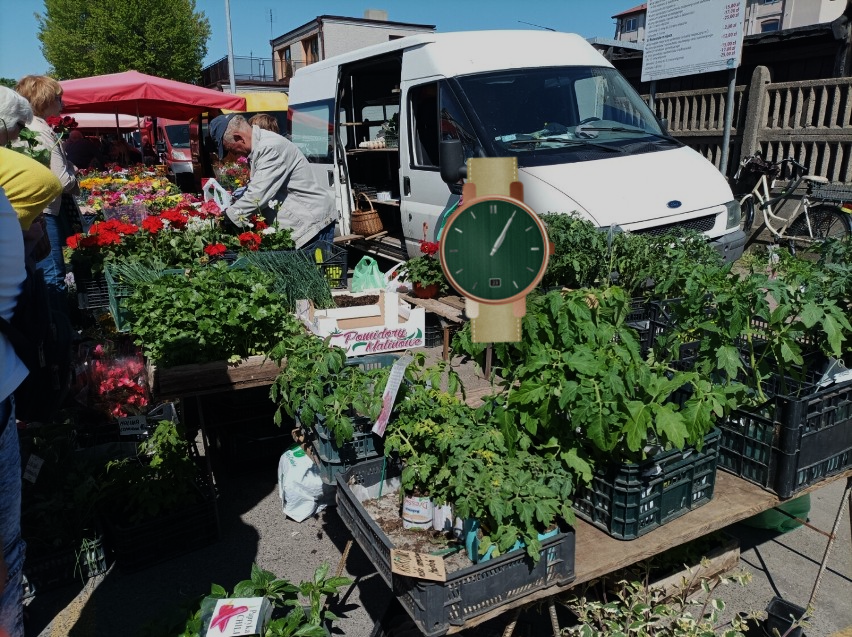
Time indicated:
1h05
